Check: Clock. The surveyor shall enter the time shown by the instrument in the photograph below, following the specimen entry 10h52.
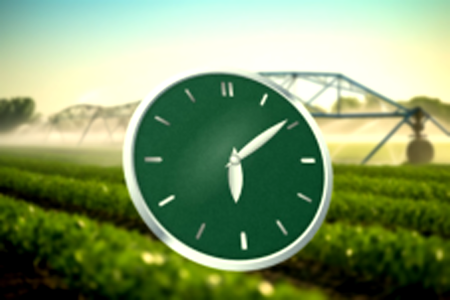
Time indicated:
6h09
